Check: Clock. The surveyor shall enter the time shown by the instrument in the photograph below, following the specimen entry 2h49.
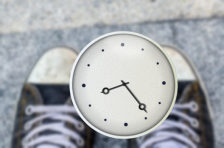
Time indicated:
8h24
